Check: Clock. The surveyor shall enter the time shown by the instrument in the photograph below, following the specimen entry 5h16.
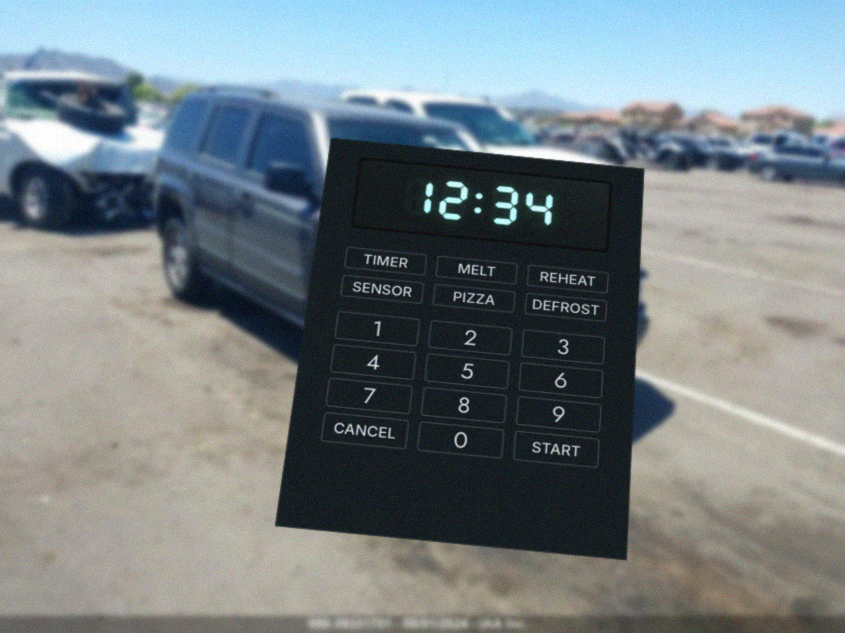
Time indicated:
12h34
